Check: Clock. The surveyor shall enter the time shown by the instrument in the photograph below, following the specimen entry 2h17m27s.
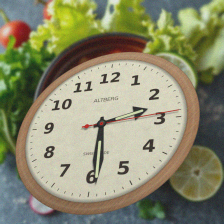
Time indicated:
2h29m14s
